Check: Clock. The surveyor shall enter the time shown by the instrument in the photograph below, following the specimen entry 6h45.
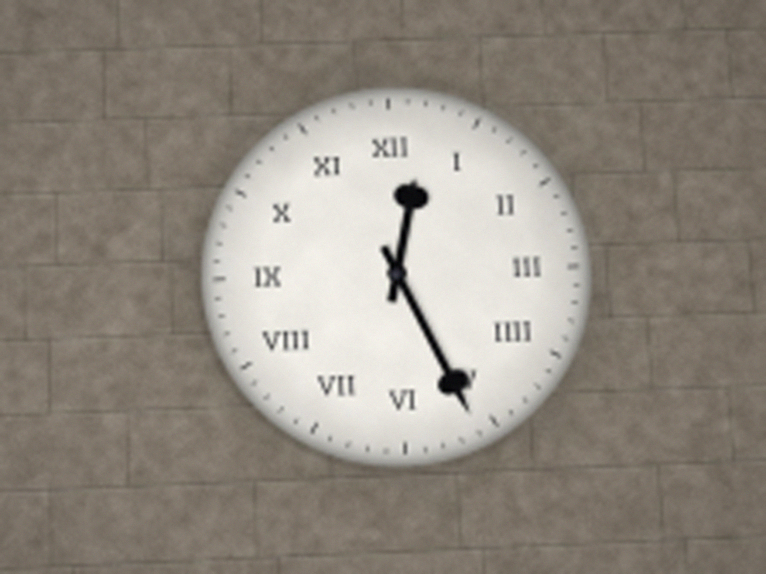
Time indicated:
12h26
